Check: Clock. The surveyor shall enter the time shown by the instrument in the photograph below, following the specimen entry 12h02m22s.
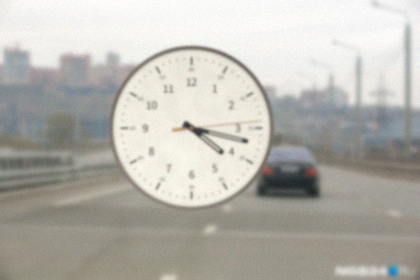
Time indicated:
4h17m14s
